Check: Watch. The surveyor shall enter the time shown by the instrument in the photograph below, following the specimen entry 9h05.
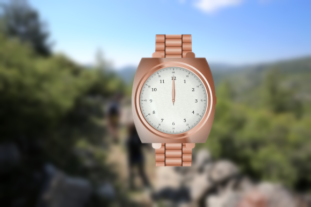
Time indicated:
12h00
